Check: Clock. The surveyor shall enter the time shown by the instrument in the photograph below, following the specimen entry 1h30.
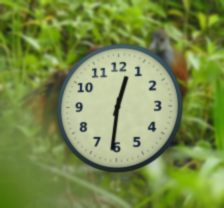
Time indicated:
12h31
